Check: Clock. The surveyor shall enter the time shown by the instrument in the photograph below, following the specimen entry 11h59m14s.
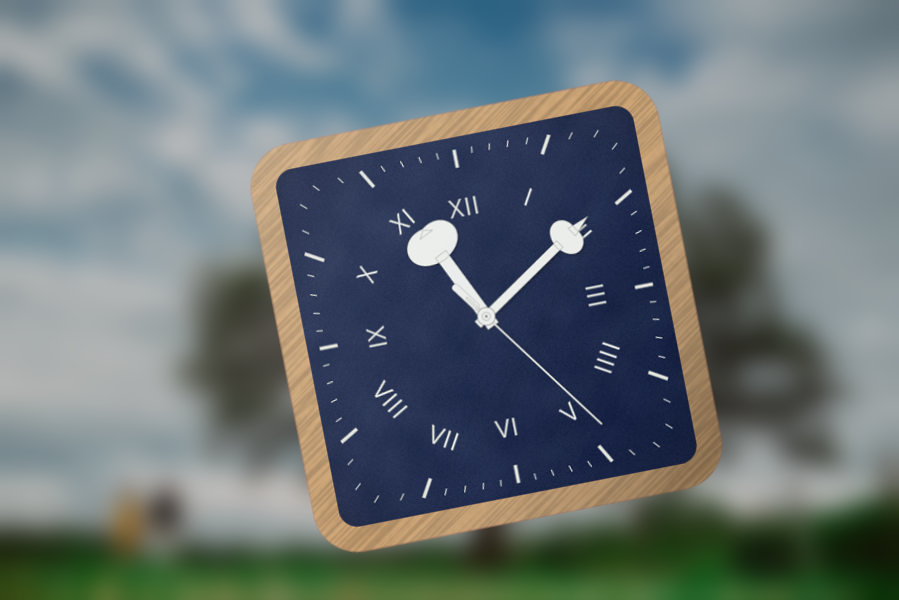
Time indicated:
11h09m24s
